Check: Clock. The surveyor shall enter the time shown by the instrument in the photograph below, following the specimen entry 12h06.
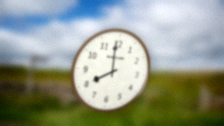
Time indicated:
7h59
